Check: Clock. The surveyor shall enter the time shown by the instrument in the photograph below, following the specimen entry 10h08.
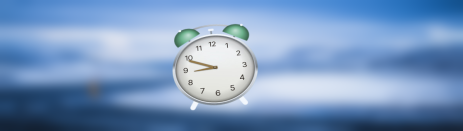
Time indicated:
8h49
